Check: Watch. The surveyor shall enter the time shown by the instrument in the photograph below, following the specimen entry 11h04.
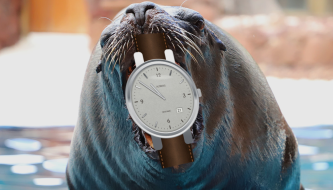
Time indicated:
10h52
